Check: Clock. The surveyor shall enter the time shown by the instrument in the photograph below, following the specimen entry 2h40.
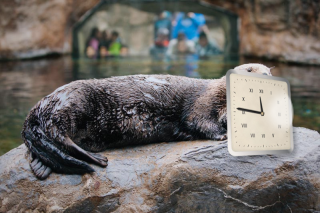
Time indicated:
11h46
